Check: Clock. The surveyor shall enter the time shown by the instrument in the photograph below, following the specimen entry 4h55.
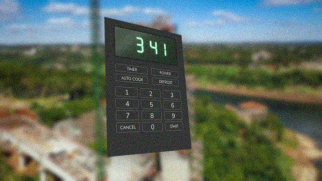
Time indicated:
3h41
